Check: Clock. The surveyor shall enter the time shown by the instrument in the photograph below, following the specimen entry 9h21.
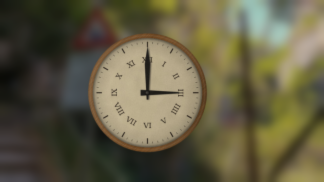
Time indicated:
3h00
